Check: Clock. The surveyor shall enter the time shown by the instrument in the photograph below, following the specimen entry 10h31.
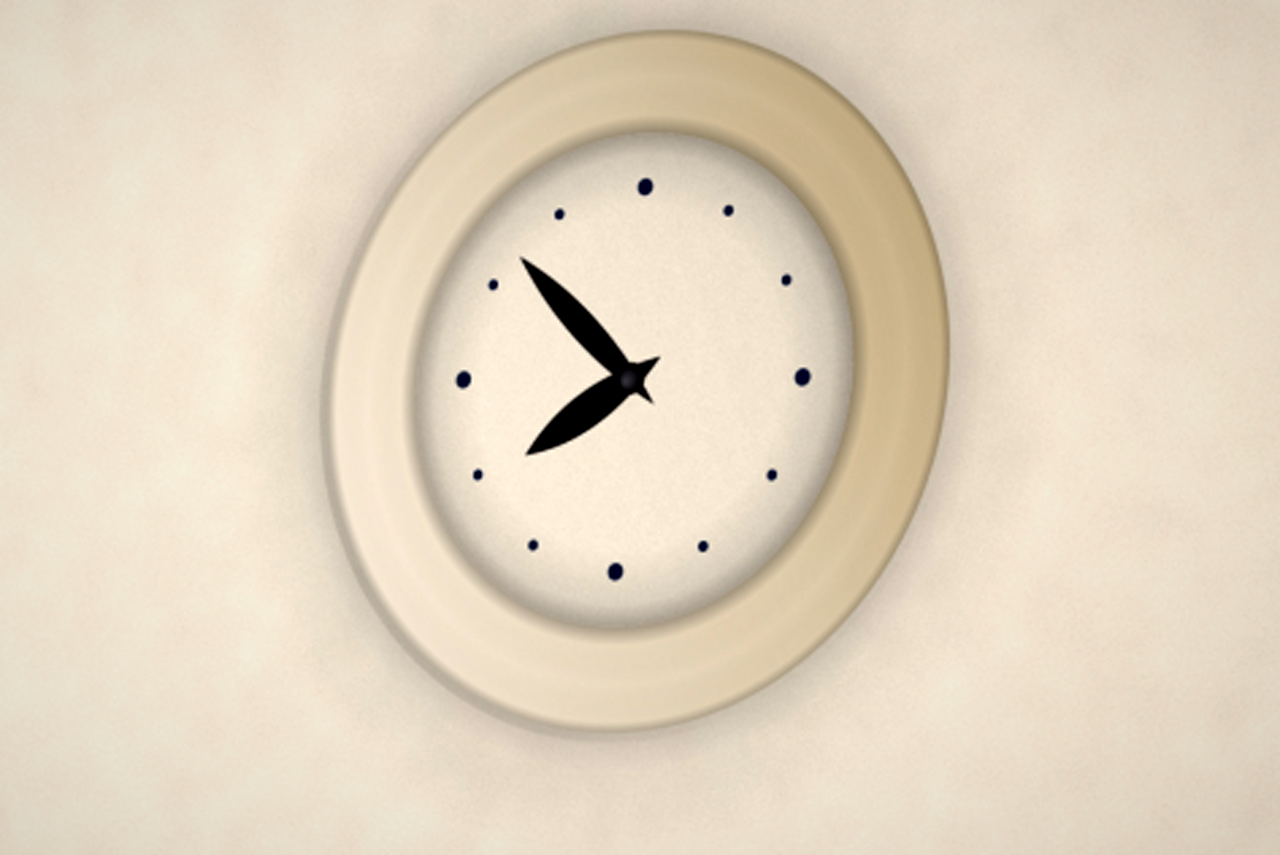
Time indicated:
7h52
